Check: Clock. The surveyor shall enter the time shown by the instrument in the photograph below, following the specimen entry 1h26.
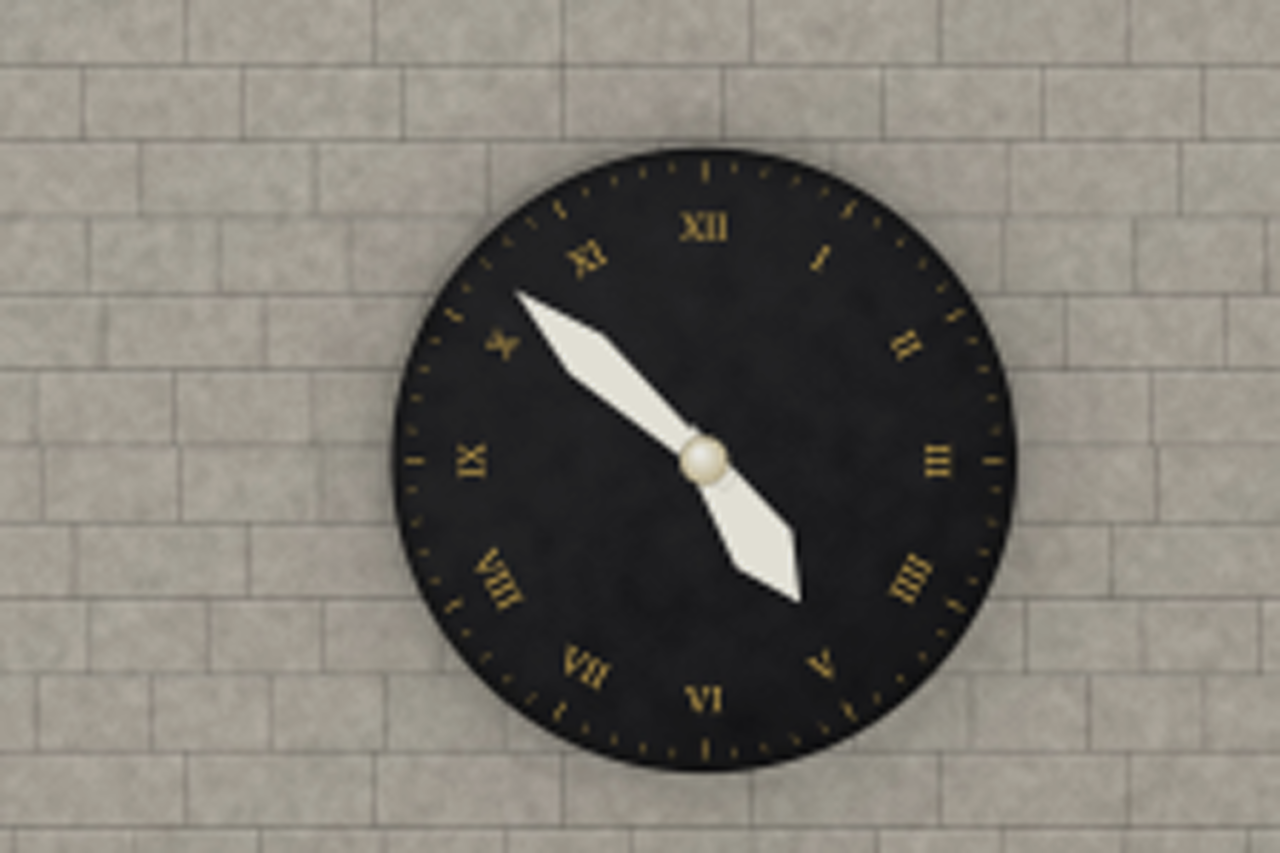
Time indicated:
4h52
